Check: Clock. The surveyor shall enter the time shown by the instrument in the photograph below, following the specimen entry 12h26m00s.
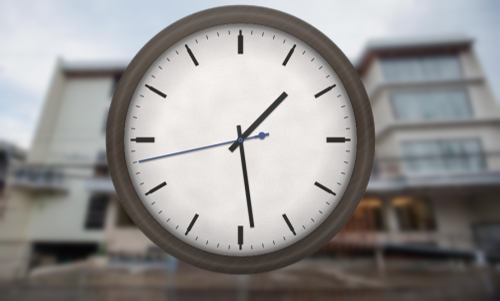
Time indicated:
1h28m43s
